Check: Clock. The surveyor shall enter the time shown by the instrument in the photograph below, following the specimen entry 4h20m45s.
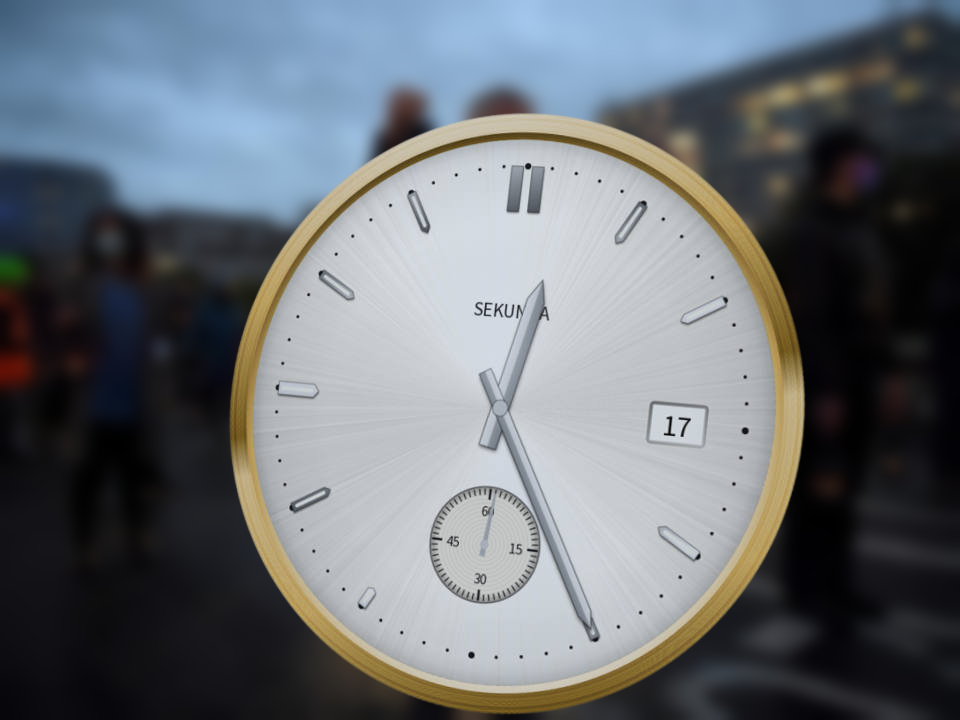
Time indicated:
12h25m01s
